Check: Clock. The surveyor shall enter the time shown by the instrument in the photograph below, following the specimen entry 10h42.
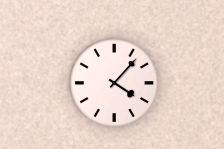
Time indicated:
4h07
